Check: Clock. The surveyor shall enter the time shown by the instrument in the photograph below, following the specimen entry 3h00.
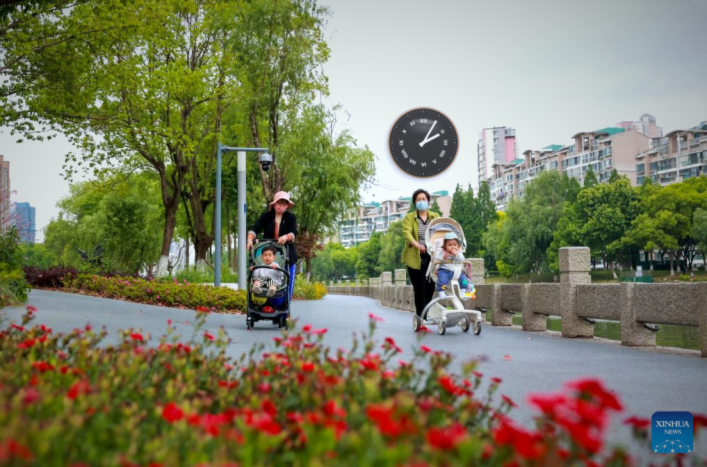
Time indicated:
2h05
